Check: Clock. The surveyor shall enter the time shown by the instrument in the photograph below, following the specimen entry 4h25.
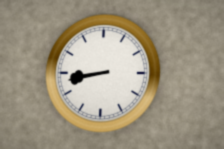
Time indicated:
8h43
